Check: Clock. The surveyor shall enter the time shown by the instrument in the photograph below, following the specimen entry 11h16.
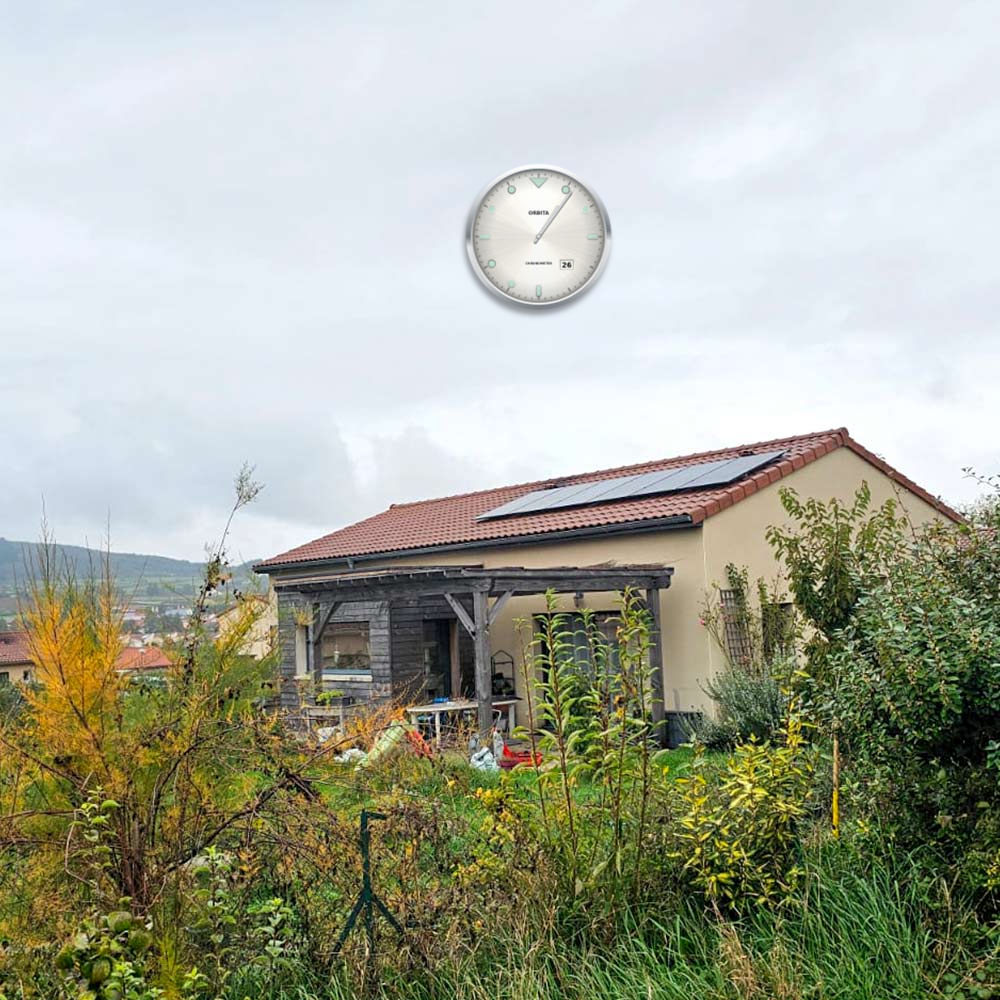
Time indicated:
1h06
